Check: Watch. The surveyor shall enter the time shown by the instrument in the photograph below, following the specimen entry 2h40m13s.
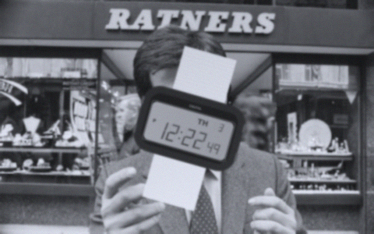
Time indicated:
12h22m49s
